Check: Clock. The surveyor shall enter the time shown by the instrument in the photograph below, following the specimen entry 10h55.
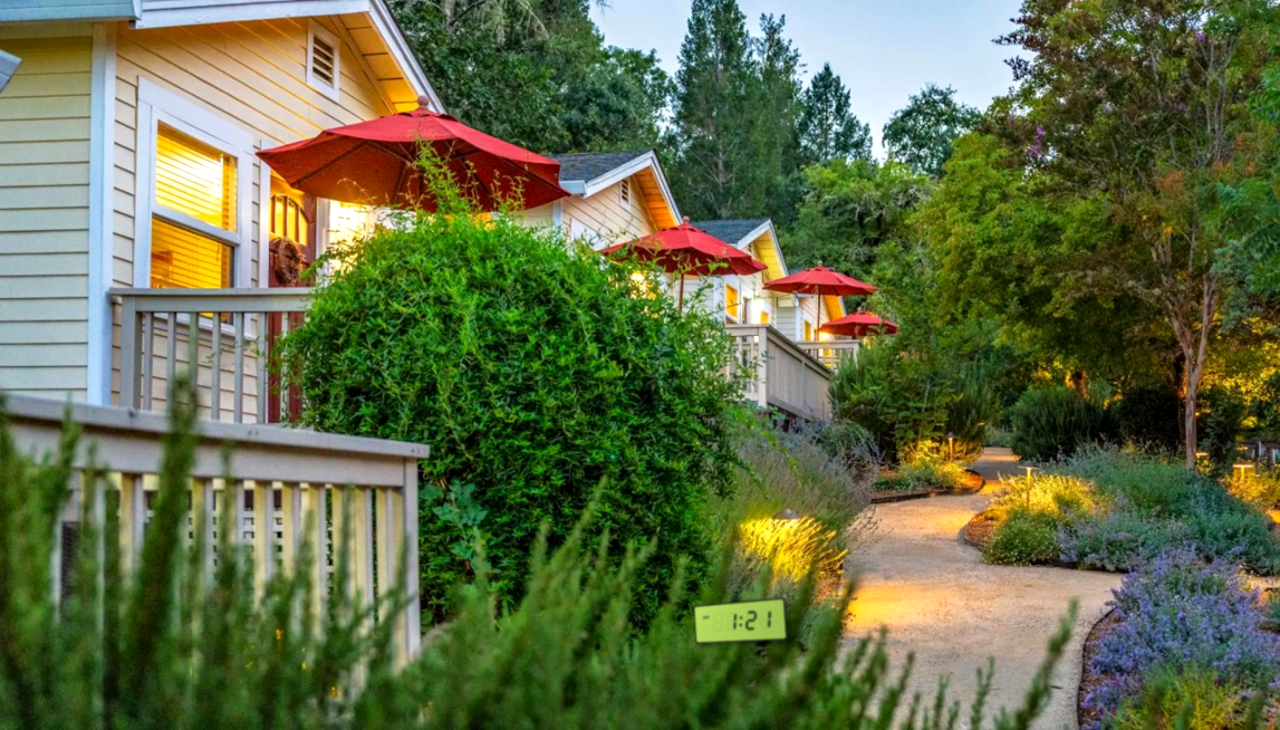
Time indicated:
1h21
